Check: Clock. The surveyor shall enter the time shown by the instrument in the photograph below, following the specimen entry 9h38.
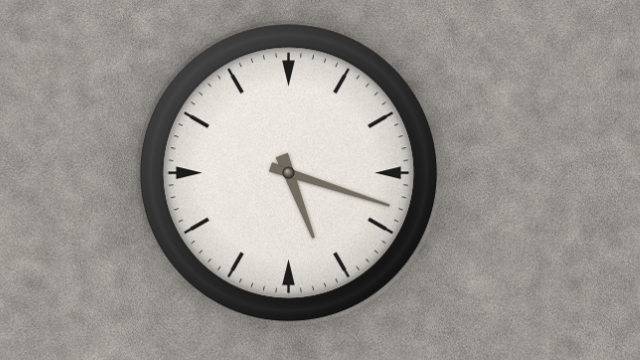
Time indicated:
5h18
